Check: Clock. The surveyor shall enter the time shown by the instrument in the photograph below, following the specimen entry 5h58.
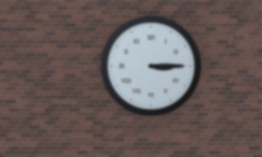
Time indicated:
3h15
